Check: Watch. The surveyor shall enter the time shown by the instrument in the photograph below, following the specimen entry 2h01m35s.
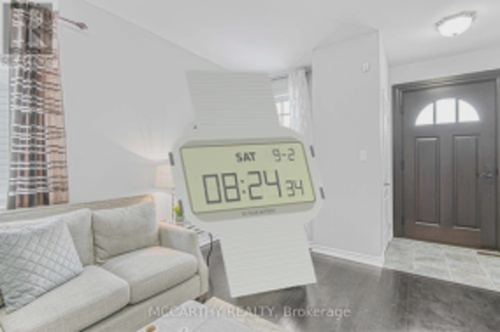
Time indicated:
8h24m34s
